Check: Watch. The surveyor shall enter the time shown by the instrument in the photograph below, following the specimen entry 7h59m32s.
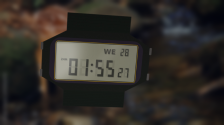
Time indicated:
1h55m27s
